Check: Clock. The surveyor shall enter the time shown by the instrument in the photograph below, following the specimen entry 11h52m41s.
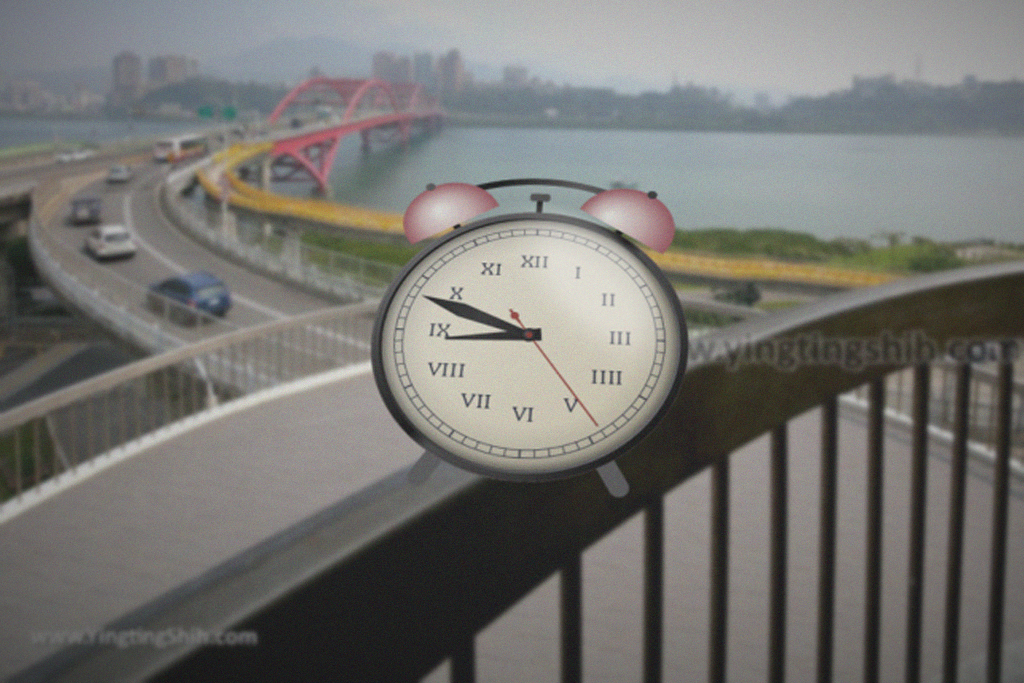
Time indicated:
8h48m24s
